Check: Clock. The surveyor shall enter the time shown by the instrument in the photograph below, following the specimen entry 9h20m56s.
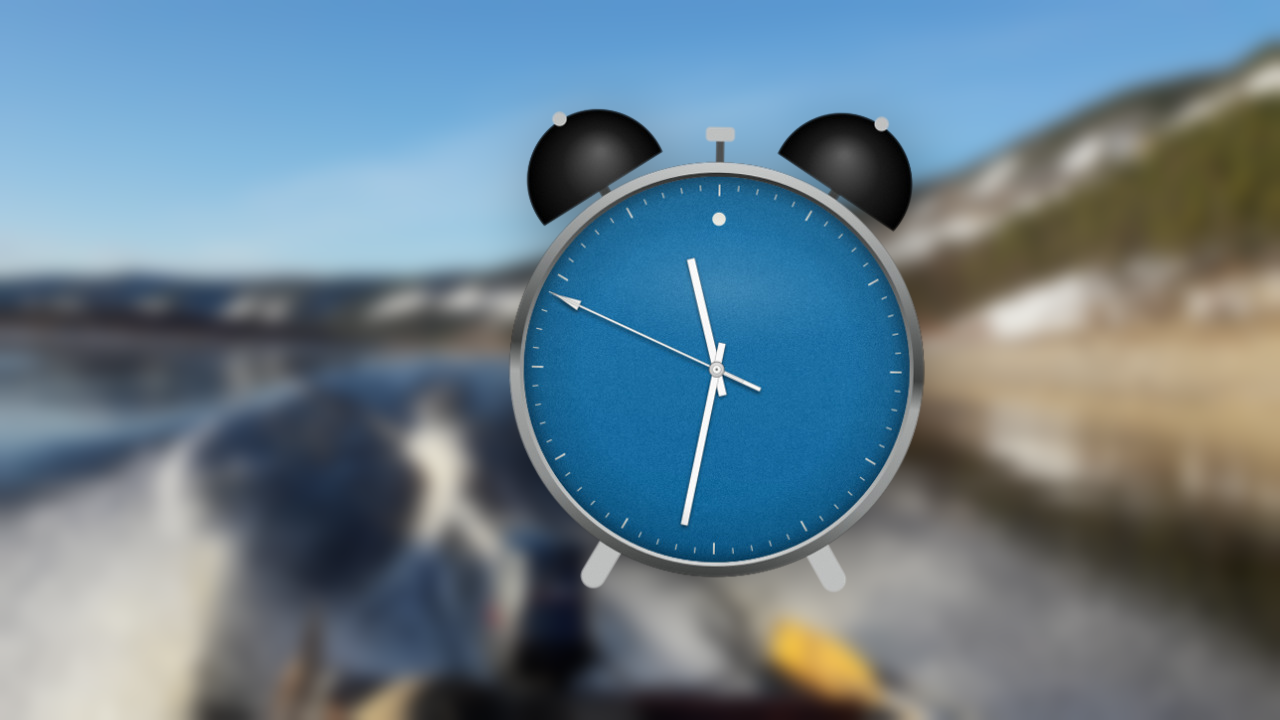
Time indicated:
11h31m49s
